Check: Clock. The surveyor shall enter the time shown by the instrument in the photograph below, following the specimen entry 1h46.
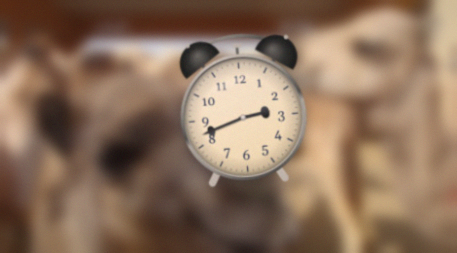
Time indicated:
2h42
